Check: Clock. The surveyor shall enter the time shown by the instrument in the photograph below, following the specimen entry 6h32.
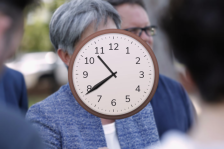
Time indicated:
10h39
